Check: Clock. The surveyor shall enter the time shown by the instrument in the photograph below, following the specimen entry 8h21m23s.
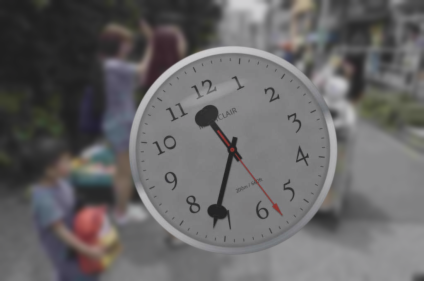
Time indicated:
11h36m28s
